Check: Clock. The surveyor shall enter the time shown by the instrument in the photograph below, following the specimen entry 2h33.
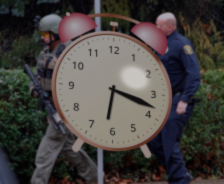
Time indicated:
6h18
